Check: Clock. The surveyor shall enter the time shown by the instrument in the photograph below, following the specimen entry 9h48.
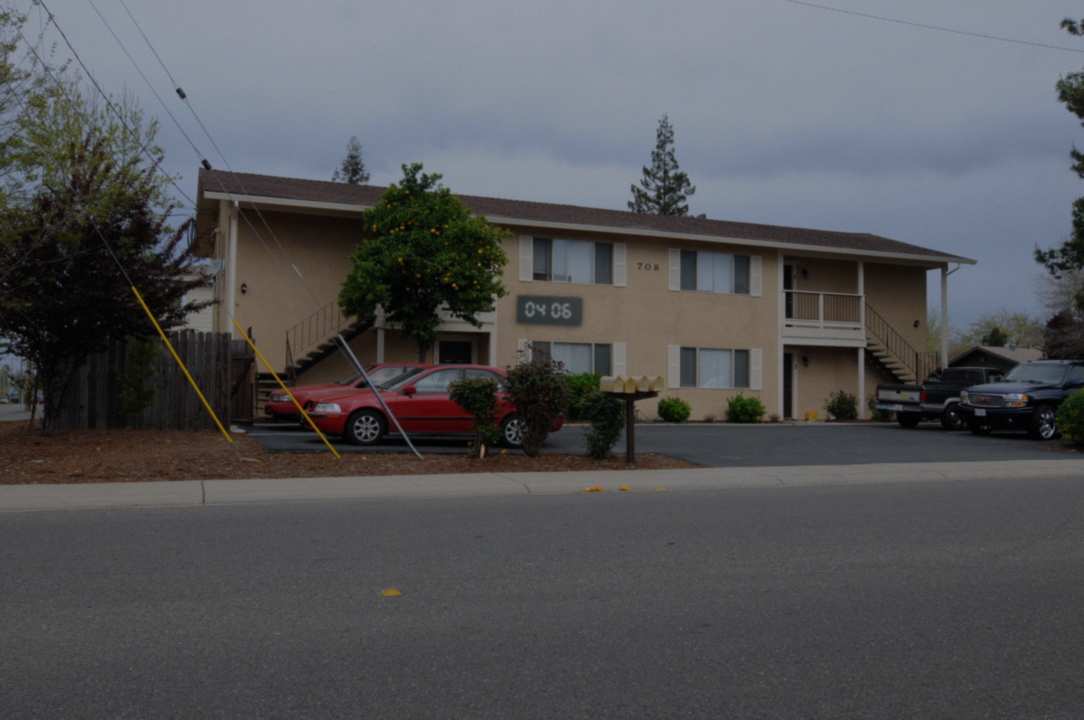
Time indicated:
4h06
